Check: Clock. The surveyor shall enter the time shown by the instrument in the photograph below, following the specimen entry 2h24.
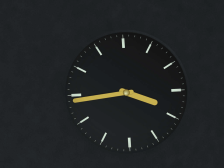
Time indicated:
3h44
